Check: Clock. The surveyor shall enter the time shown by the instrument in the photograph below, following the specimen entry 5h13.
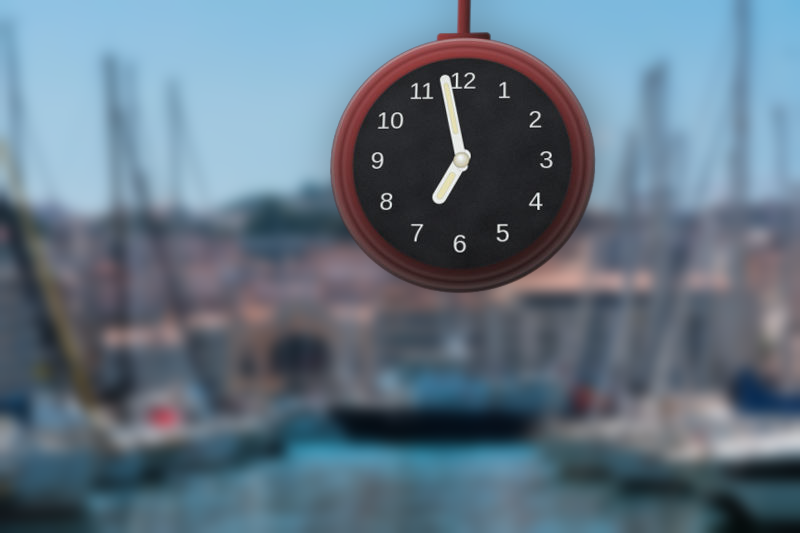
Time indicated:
6h58
